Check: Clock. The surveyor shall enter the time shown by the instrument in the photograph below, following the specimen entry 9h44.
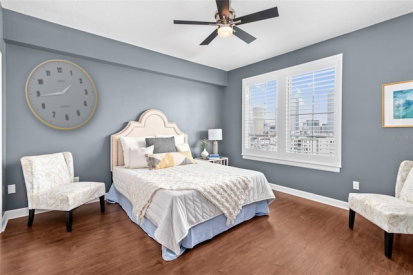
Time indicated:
1h44
